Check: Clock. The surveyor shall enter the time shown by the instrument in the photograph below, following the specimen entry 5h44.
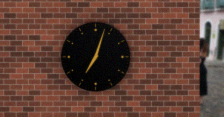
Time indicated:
7h03
